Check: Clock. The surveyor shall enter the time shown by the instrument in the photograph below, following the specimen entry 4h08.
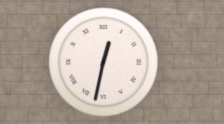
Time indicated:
12h32
